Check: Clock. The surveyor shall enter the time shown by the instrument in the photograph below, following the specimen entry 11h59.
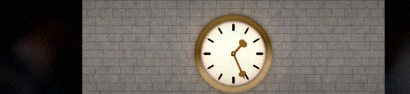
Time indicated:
1h26
